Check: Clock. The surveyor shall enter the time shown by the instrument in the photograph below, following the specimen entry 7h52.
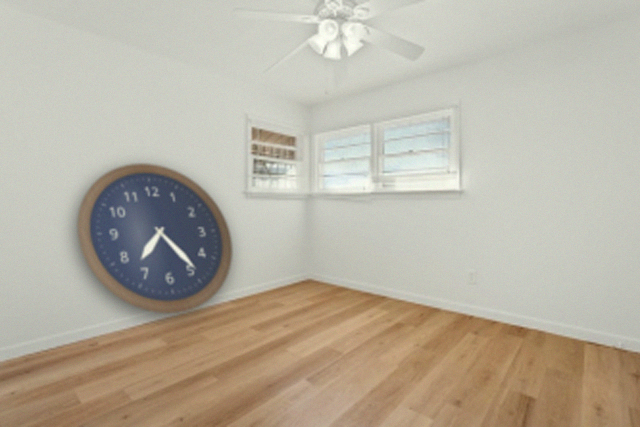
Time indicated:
7h24
